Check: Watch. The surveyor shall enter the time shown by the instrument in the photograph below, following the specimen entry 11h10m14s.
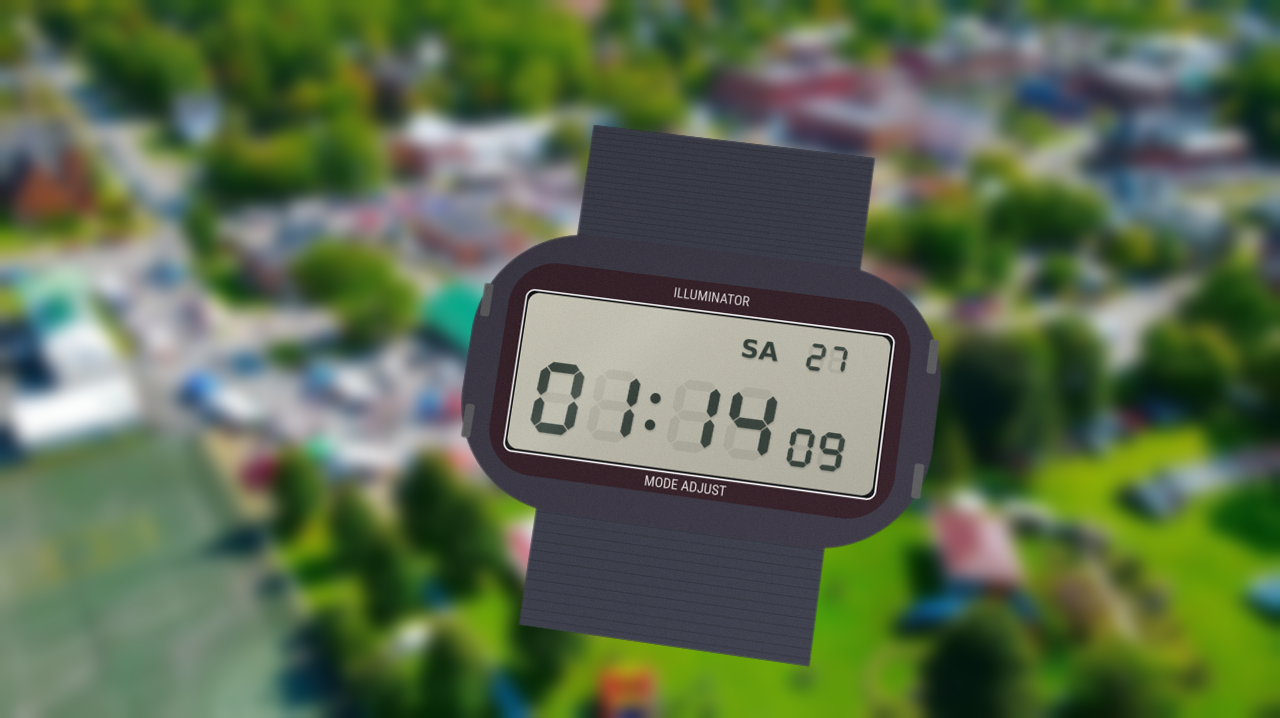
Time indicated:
1h14m09s
